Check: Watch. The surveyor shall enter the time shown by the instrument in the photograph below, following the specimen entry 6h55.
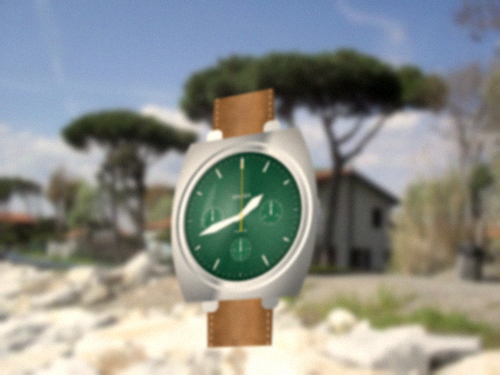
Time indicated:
1h42
